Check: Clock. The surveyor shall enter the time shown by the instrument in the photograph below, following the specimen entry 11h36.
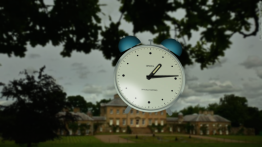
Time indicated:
1h14
